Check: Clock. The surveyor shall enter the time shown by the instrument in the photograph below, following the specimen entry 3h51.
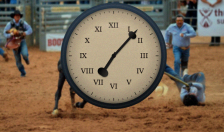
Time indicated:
7h07
